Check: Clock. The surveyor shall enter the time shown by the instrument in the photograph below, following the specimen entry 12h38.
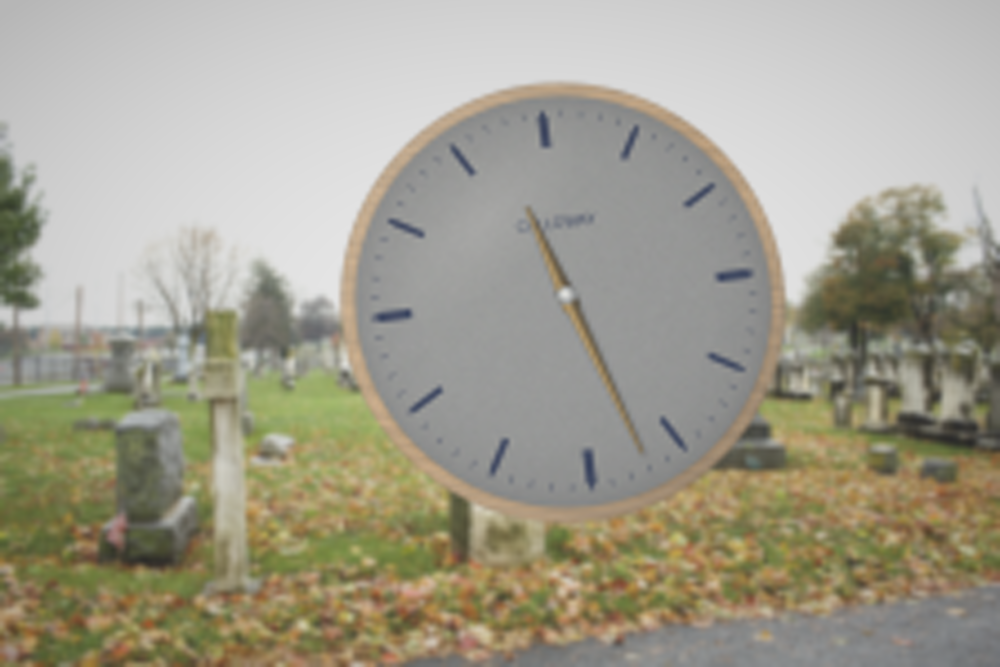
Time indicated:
11h27
